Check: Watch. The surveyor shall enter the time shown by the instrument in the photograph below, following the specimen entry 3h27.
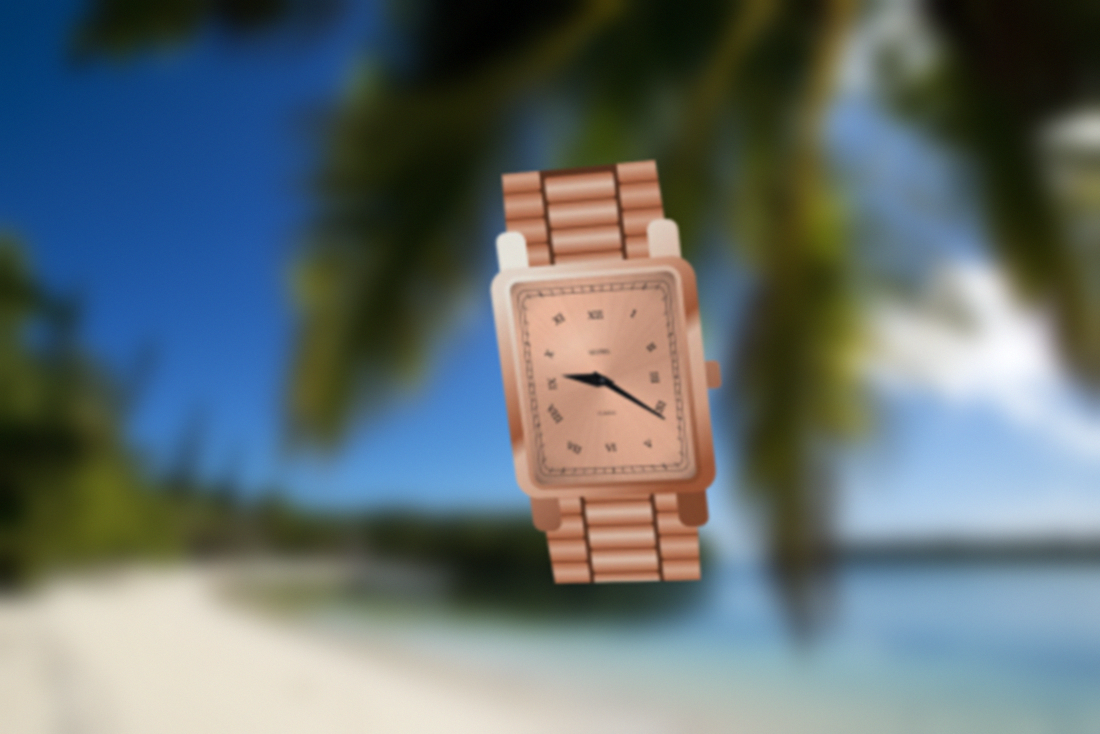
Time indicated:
9h21
